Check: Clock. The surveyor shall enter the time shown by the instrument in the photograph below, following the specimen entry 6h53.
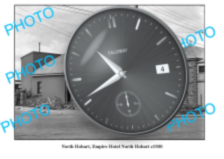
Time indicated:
10h41
